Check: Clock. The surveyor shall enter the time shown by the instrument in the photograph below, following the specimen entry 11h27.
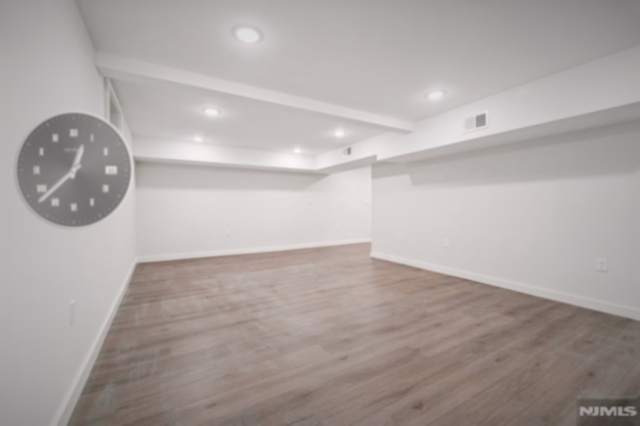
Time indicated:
12h38
